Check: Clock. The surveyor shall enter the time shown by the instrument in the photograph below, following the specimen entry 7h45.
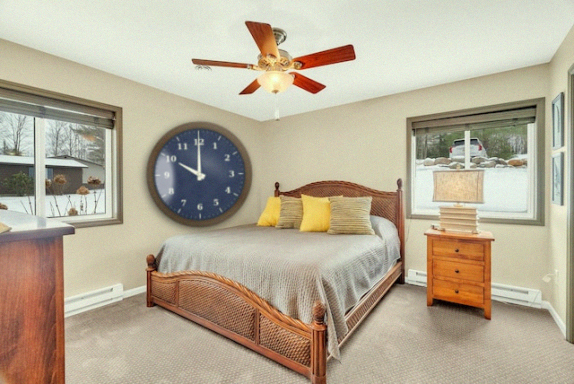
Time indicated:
10h00
